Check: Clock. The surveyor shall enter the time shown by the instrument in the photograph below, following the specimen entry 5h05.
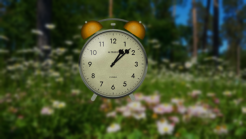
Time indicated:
1h08
